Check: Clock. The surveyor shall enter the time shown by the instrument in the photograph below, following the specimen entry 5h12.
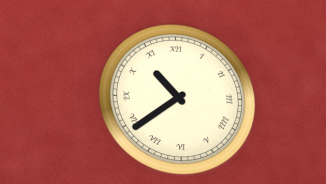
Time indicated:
10h39
